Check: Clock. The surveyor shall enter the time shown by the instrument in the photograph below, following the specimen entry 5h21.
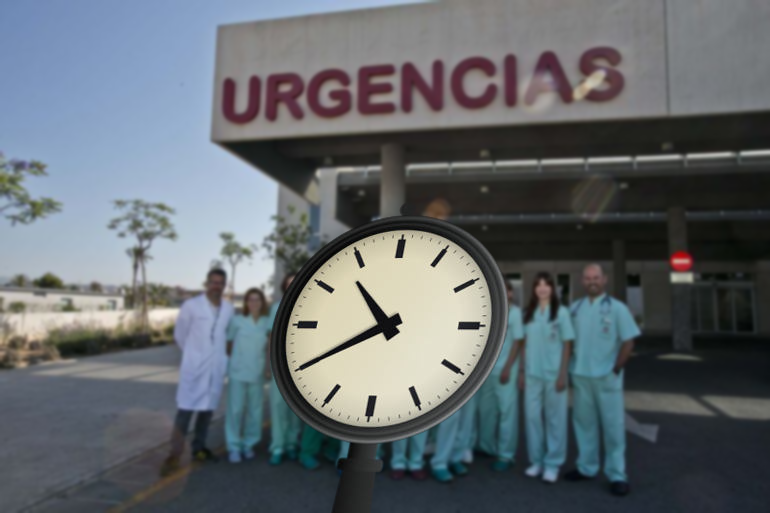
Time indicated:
10h40
